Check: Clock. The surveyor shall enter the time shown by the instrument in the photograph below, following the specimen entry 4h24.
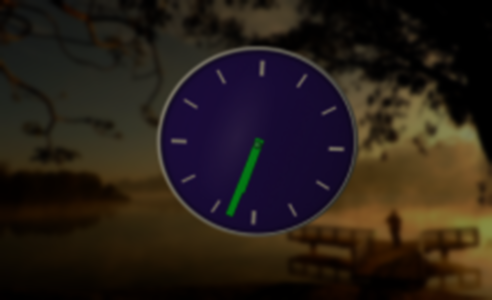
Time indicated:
6h33
